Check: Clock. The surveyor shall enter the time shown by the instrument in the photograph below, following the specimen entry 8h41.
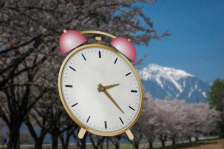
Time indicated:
2h23
